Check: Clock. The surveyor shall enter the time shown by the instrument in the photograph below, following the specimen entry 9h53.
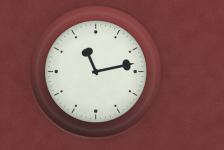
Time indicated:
11h13
